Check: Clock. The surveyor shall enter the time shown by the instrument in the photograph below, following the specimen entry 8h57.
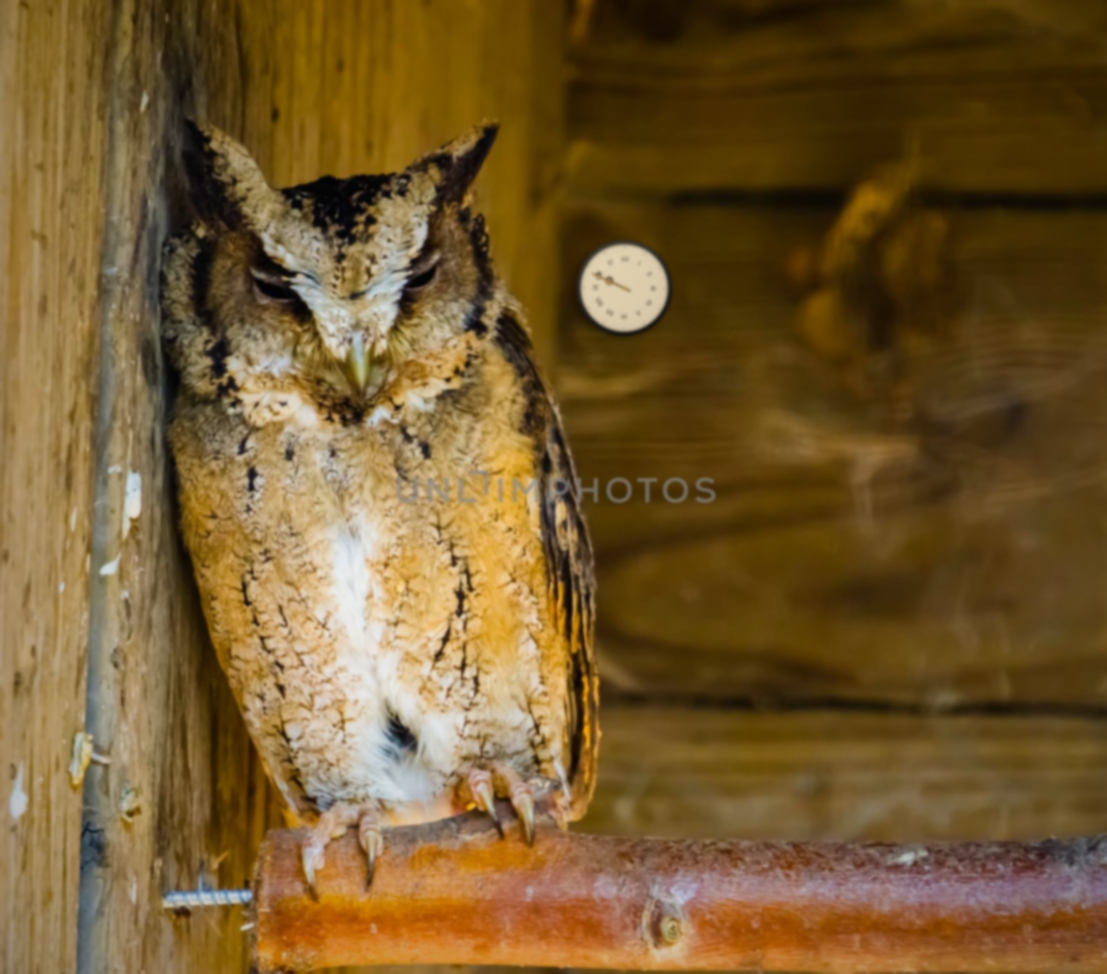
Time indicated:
9h49
